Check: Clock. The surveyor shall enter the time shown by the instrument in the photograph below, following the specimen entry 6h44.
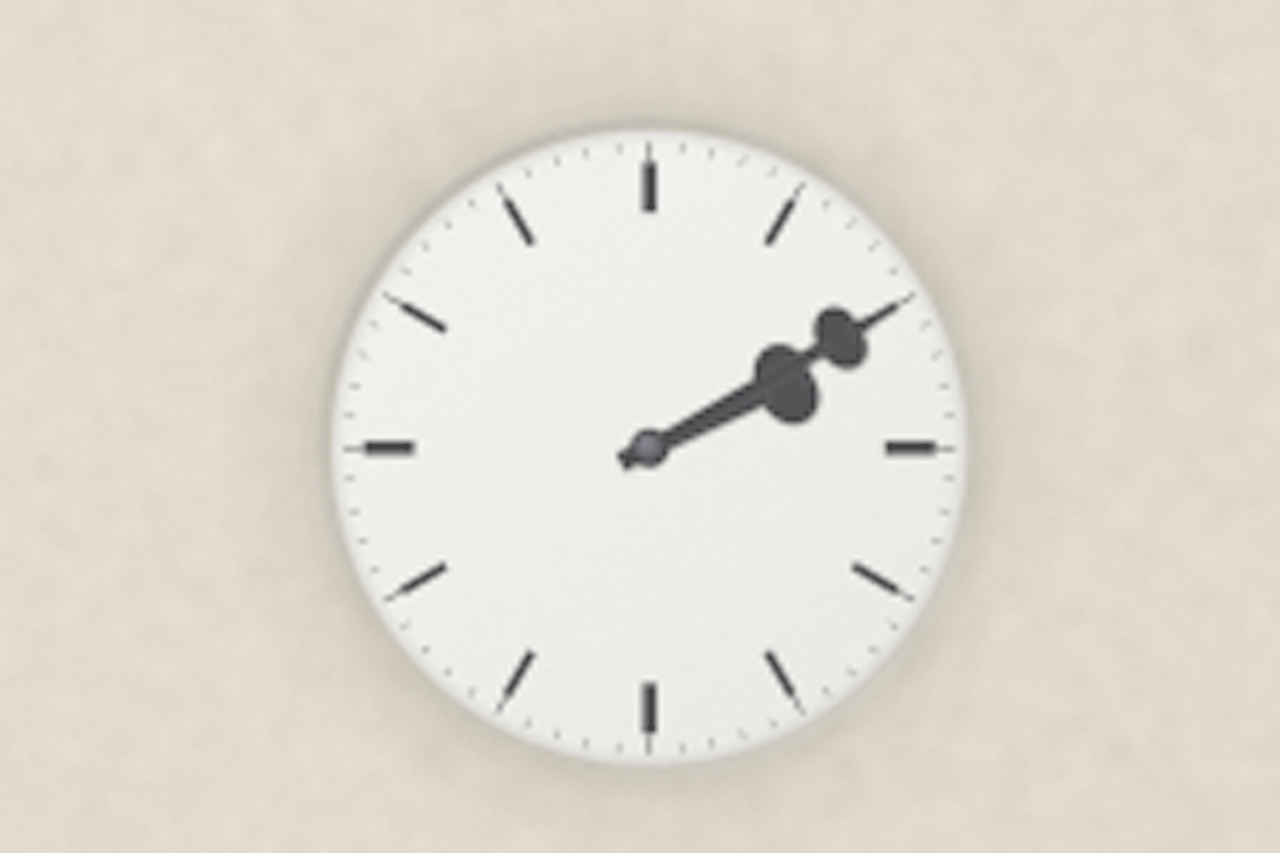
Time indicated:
2h10
